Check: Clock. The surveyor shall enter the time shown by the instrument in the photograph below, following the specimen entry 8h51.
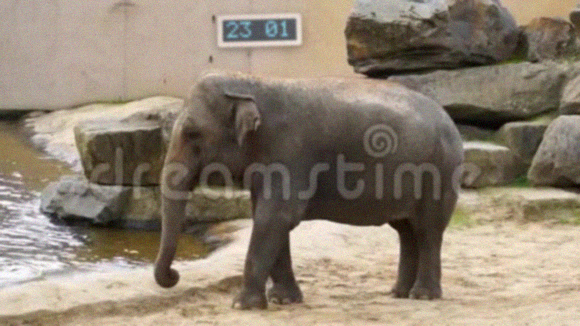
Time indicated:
23h01
